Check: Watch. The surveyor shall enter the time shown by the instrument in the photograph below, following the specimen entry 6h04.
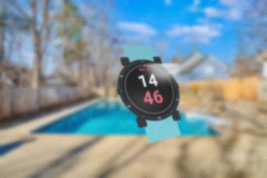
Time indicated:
14h46
